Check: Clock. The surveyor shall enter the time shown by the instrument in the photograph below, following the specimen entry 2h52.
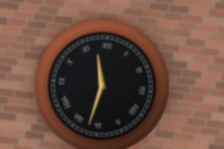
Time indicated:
11h32
